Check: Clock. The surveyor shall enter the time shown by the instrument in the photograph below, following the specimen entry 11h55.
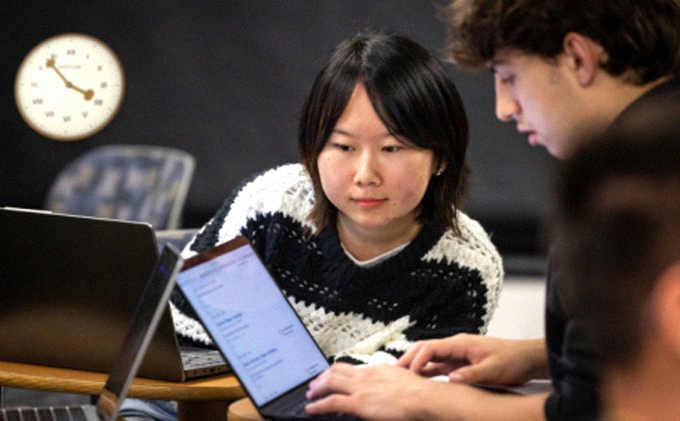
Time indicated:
3h53
